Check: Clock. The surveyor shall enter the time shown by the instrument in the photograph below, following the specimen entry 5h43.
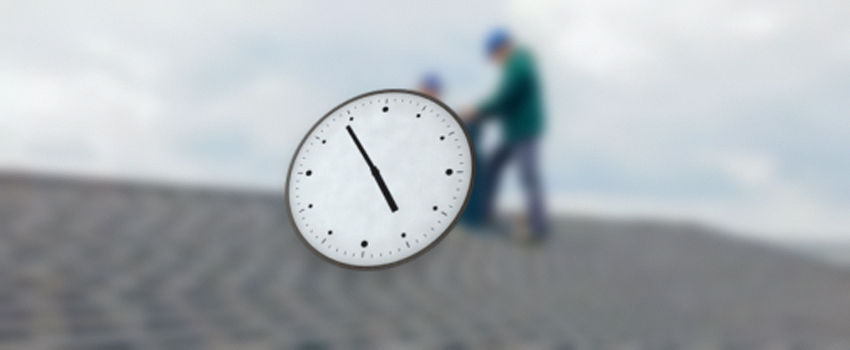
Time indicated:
4h54
